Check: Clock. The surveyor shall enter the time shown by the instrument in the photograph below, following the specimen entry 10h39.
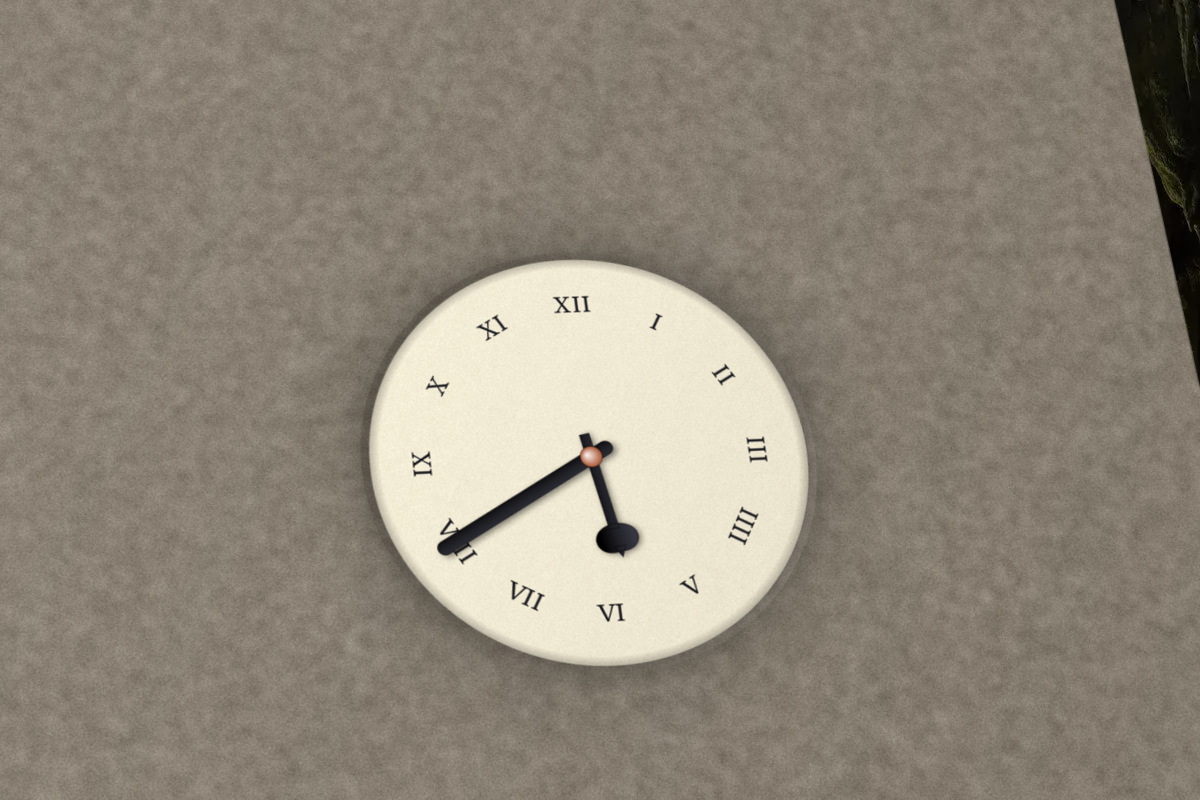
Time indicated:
5h40
